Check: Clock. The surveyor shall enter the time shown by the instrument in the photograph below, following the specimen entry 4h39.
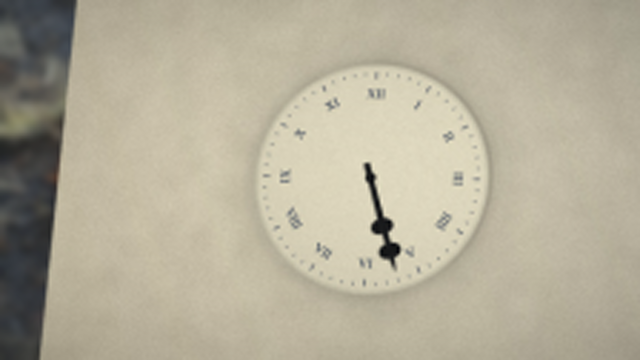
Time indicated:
5h27
